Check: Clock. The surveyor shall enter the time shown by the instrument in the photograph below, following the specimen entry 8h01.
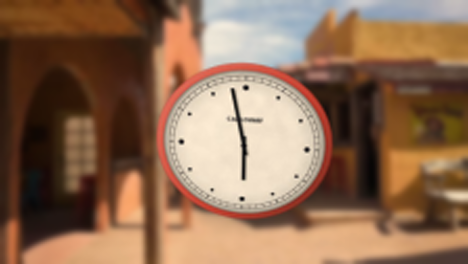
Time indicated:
5h58
